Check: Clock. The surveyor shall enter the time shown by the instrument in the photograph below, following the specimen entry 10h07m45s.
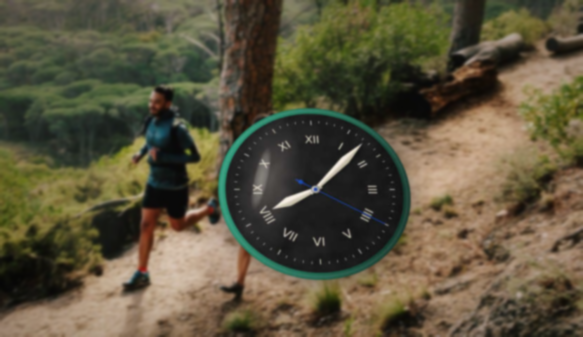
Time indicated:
8h07m20s
